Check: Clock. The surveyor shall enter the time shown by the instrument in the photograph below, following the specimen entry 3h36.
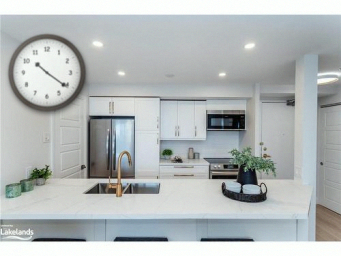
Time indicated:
10h21
